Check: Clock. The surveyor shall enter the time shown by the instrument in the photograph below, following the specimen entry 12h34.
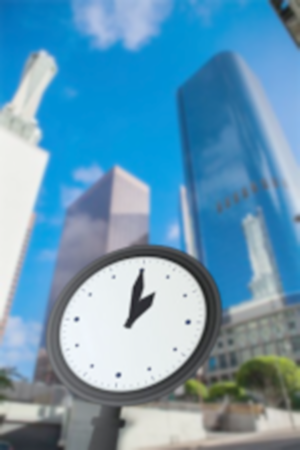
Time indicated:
1h00
